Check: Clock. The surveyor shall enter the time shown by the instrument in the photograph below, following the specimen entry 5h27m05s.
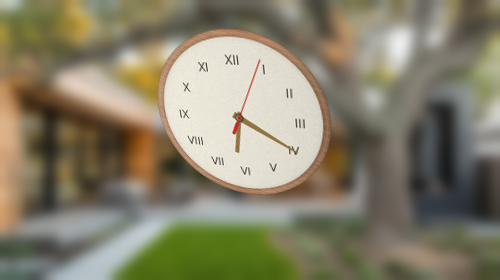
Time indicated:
6h20m04s
